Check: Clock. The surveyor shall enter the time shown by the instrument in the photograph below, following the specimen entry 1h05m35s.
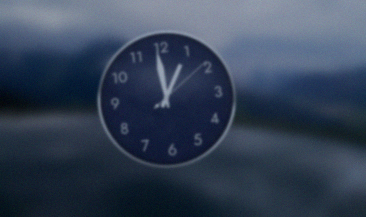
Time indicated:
12h59m09s
